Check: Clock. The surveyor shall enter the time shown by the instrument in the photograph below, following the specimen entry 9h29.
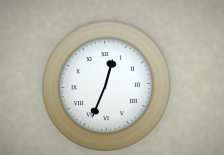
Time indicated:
12h34
